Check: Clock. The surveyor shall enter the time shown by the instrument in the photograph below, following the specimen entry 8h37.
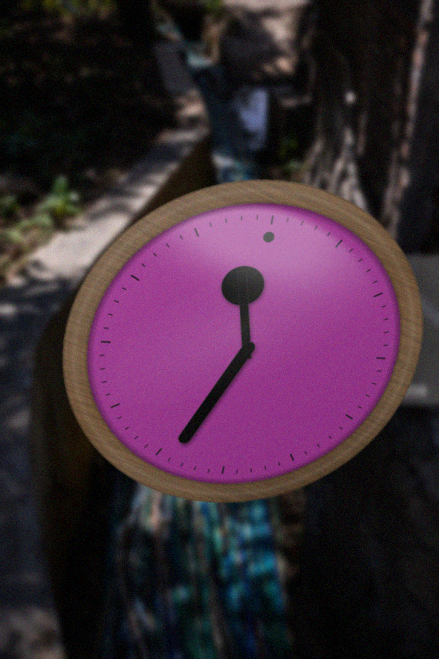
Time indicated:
11h34
